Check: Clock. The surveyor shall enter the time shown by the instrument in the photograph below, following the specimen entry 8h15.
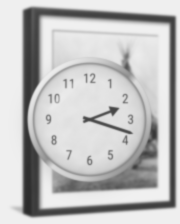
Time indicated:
2h18
